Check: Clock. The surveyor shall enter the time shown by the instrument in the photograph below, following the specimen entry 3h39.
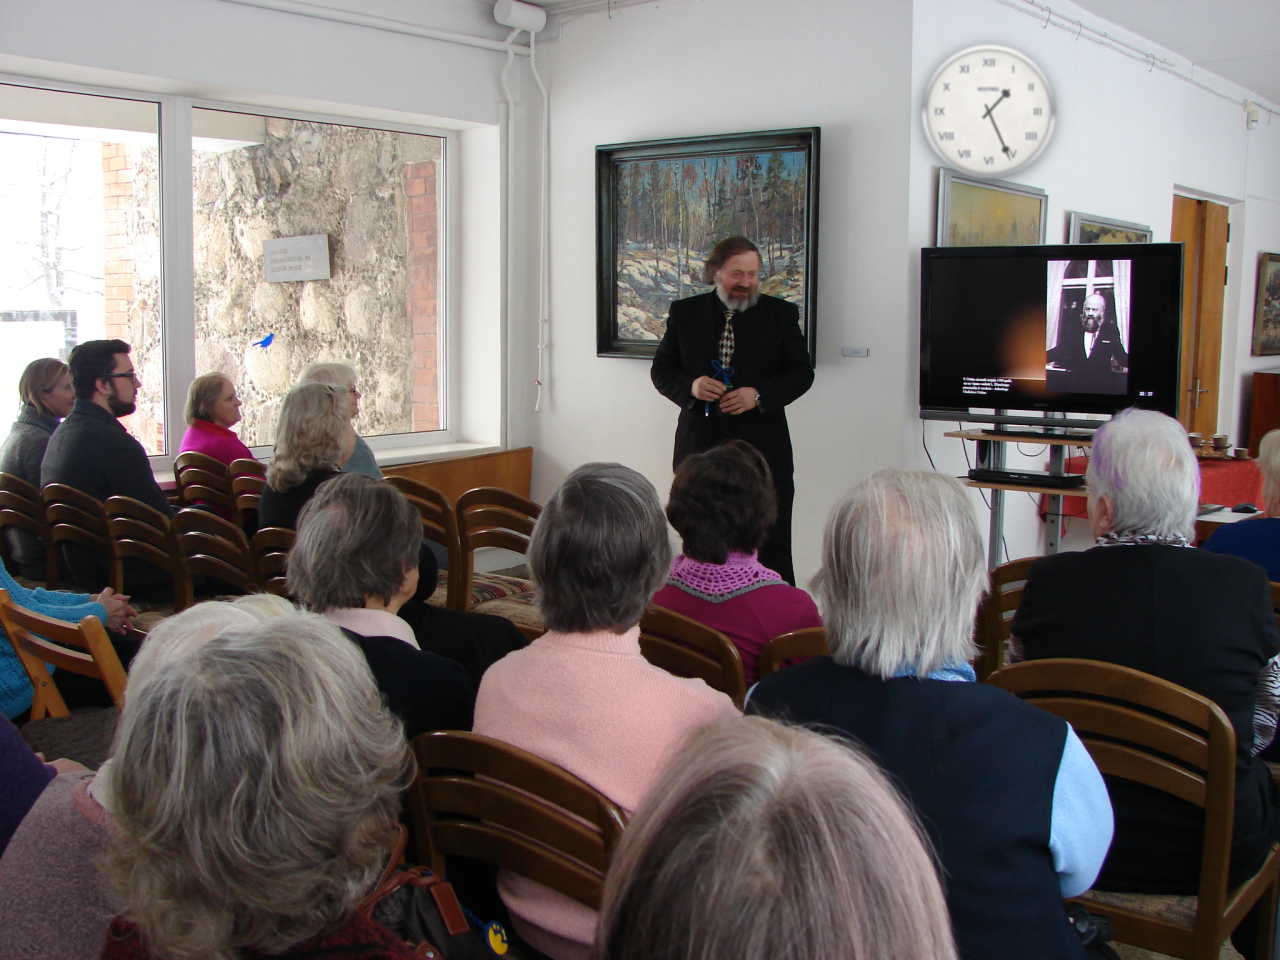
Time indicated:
1h26
